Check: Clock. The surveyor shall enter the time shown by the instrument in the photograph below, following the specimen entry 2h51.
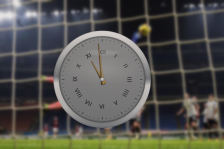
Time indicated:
10h59
